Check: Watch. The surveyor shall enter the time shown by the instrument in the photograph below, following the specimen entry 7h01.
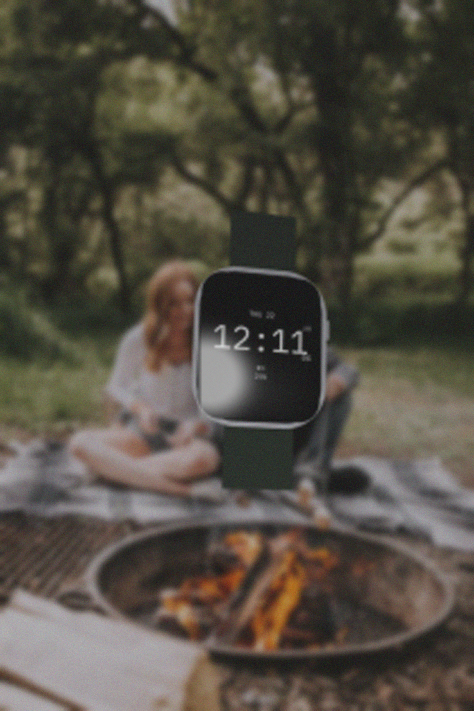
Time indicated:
12h11
